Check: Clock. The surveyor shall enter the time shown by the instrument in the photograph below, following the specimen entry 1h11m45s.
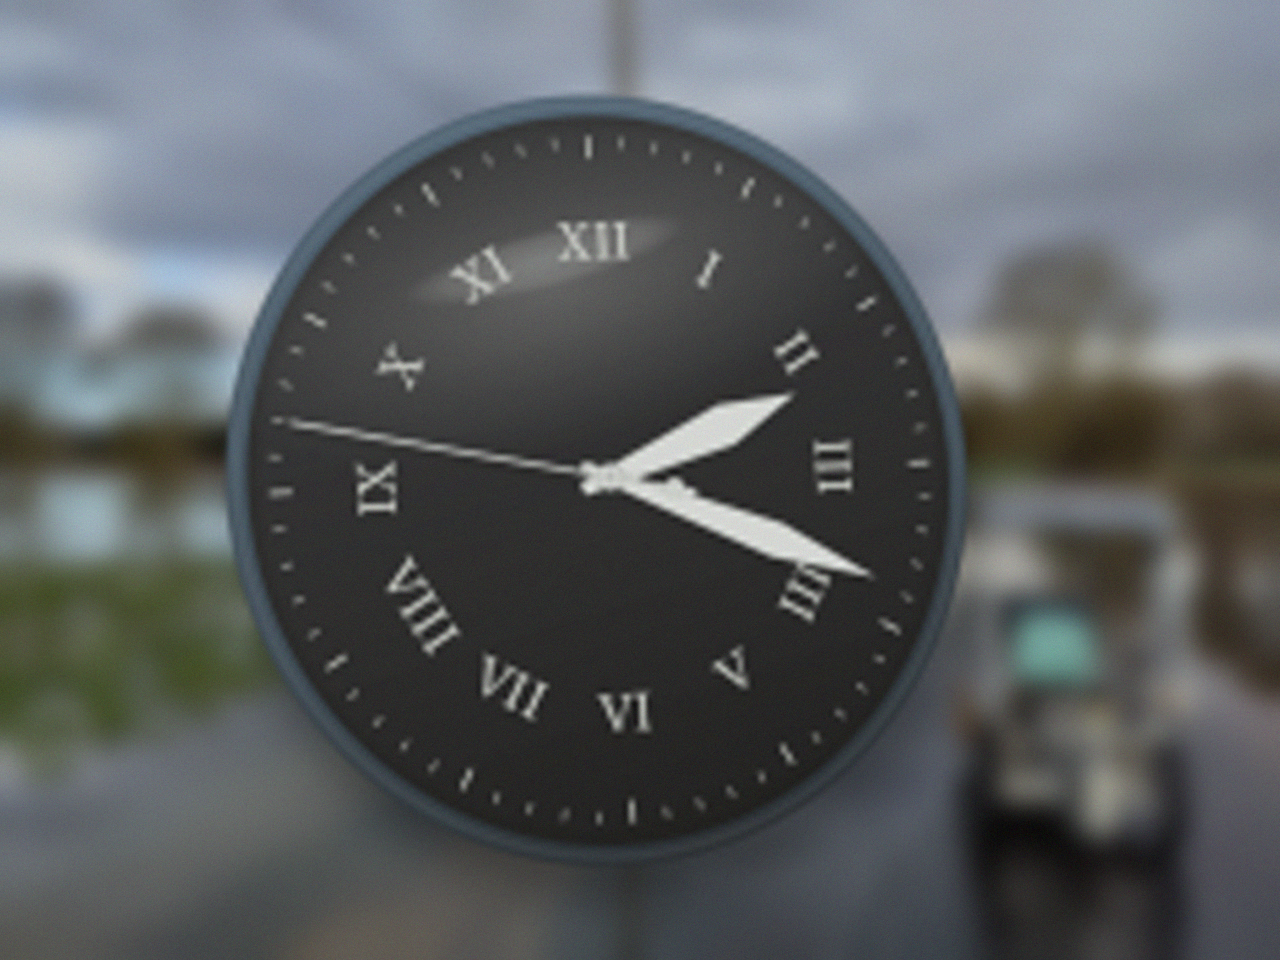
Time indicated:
2h18m47s
